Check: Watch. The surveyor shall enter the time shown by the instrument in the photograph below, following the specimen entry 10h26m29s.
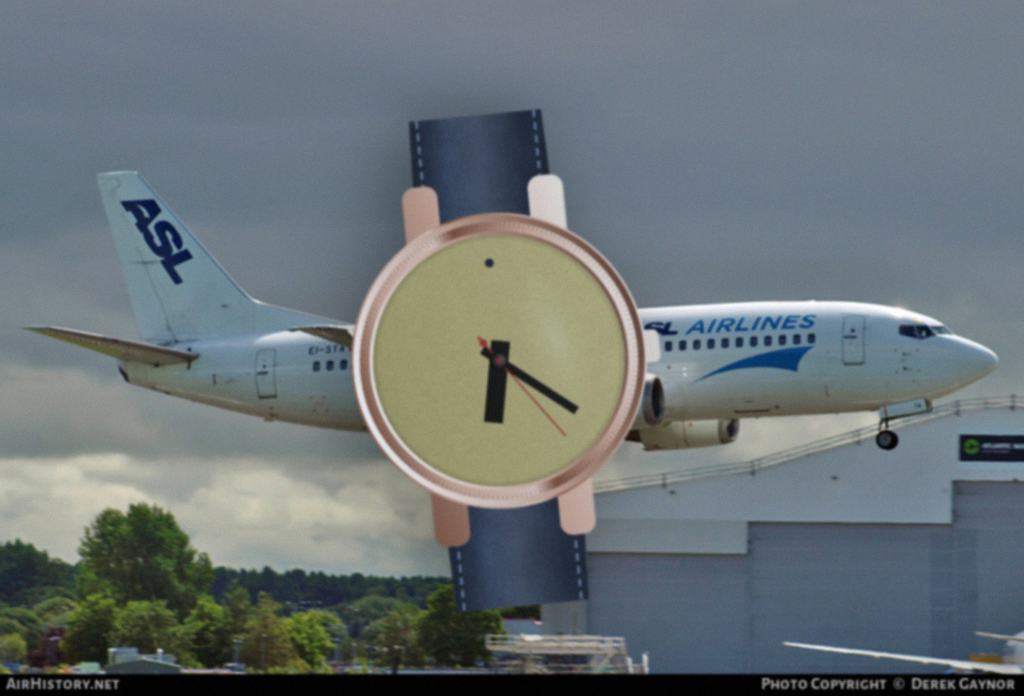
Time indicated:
6h21m24s
